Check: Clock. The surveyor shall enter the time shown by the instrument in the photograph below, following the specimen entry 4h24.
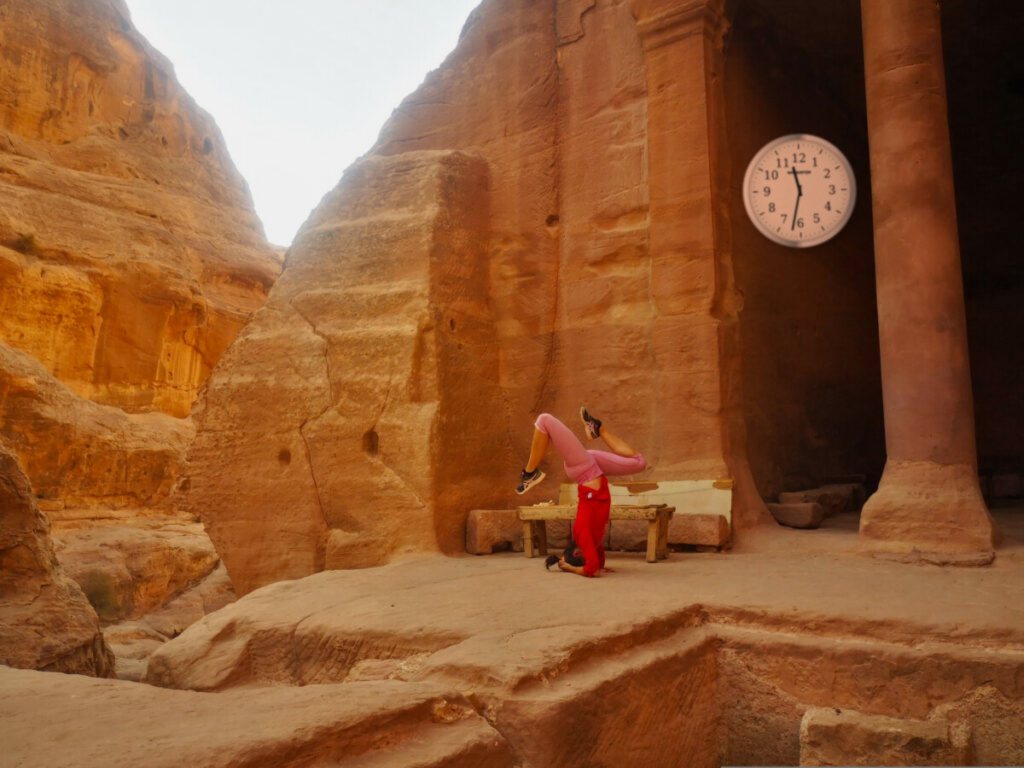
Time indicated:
11h32
